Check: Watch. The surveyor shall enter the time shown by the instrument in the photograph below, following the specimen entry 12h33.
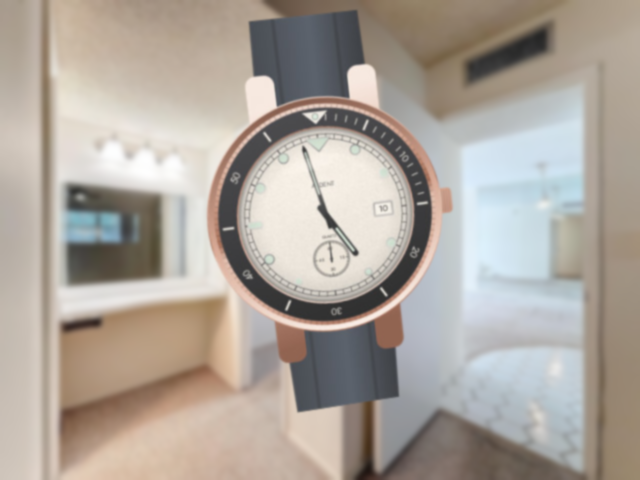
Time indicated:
4h58
